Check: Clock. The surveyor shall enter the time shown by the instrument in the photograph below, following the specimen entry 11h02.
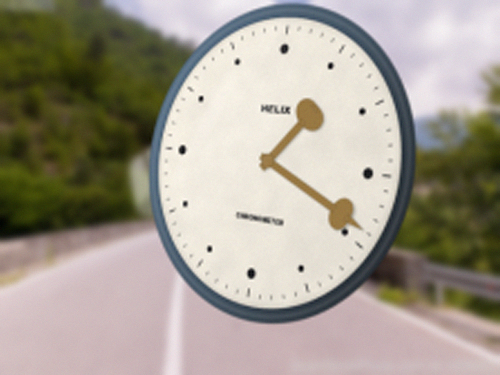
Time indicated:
1h19
